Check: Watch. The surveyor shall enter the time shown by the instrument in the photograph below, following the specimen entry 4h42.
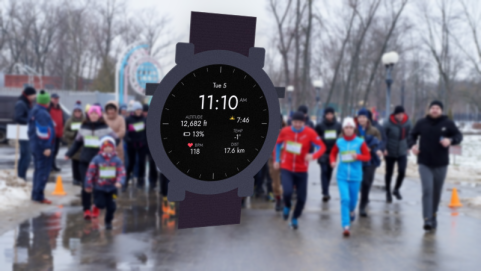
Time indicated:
11h10
